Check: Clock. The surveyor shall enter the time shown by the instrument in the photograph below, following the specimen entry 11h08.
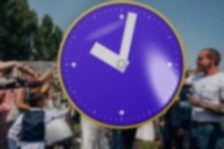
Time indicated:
10h02
